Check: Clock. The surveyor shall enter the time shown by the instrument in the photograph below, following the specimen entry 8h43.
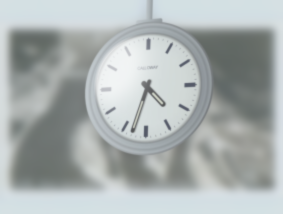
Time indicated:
4h33
